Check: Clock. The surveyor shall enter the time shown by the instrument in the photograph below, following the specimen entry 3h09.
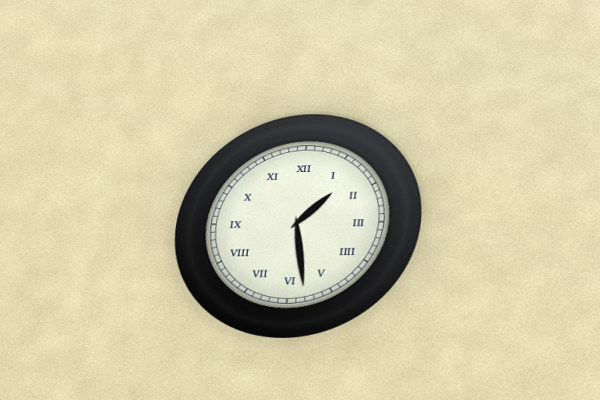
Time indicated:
1h28
